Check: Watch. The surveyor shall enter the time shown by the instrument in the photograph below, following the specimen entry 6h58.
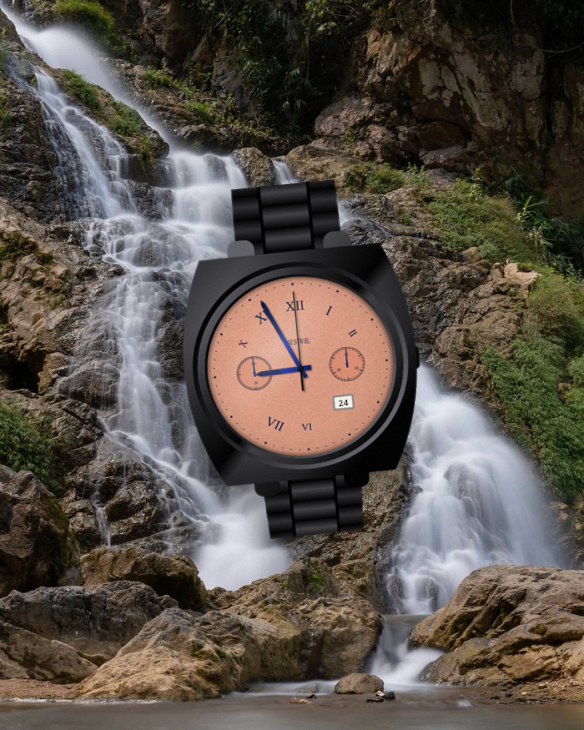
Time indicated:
8h56
